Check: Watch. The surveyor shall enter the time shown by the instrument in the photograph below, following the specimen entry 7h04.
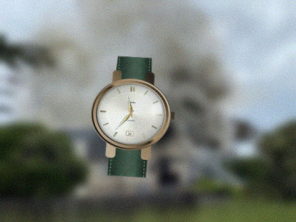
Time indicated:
11h36
